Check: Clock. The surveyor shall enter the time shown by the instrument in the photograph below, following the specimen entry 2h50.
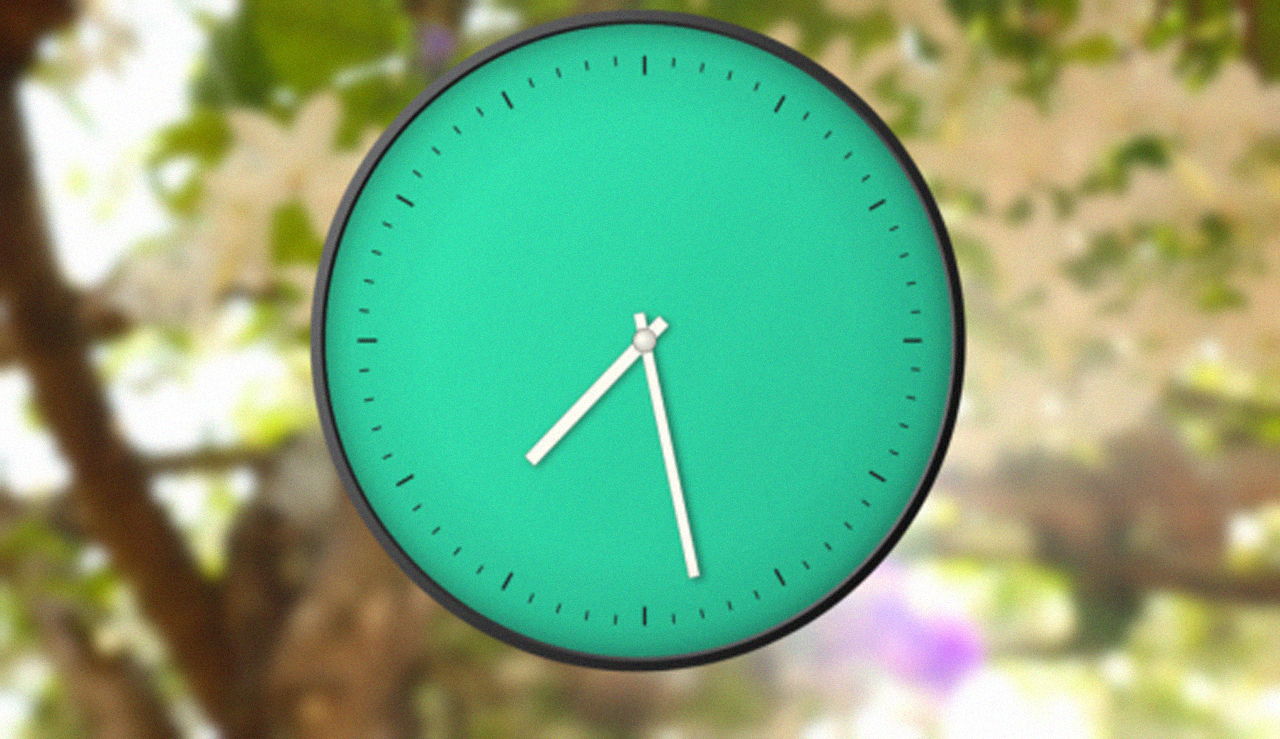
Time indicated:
7h28
